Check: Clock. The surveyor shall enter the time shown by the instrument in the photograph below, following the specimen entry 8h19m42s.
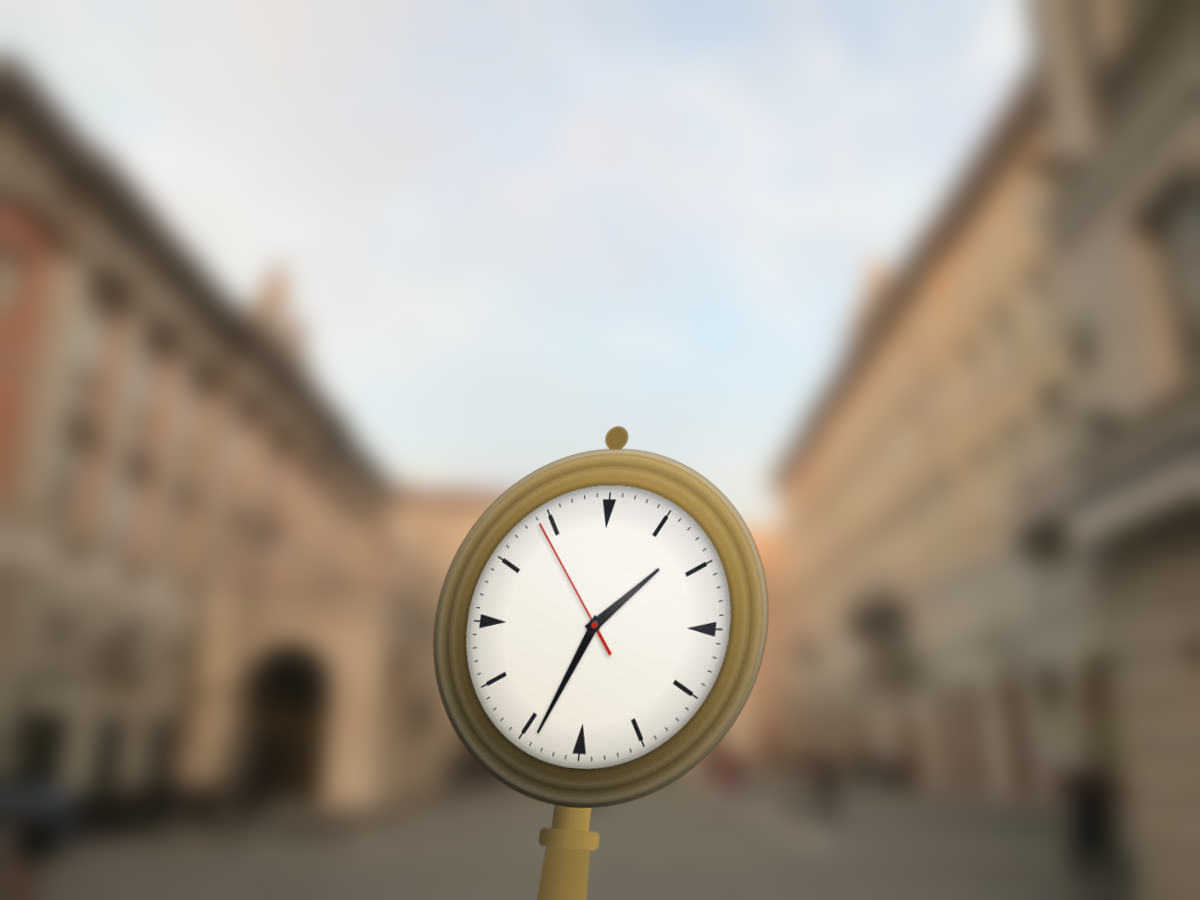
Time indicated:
1h33m54s
